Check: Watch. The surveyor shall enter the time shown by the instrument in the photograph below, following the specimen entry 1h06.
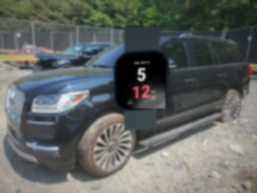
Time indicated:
5h12
